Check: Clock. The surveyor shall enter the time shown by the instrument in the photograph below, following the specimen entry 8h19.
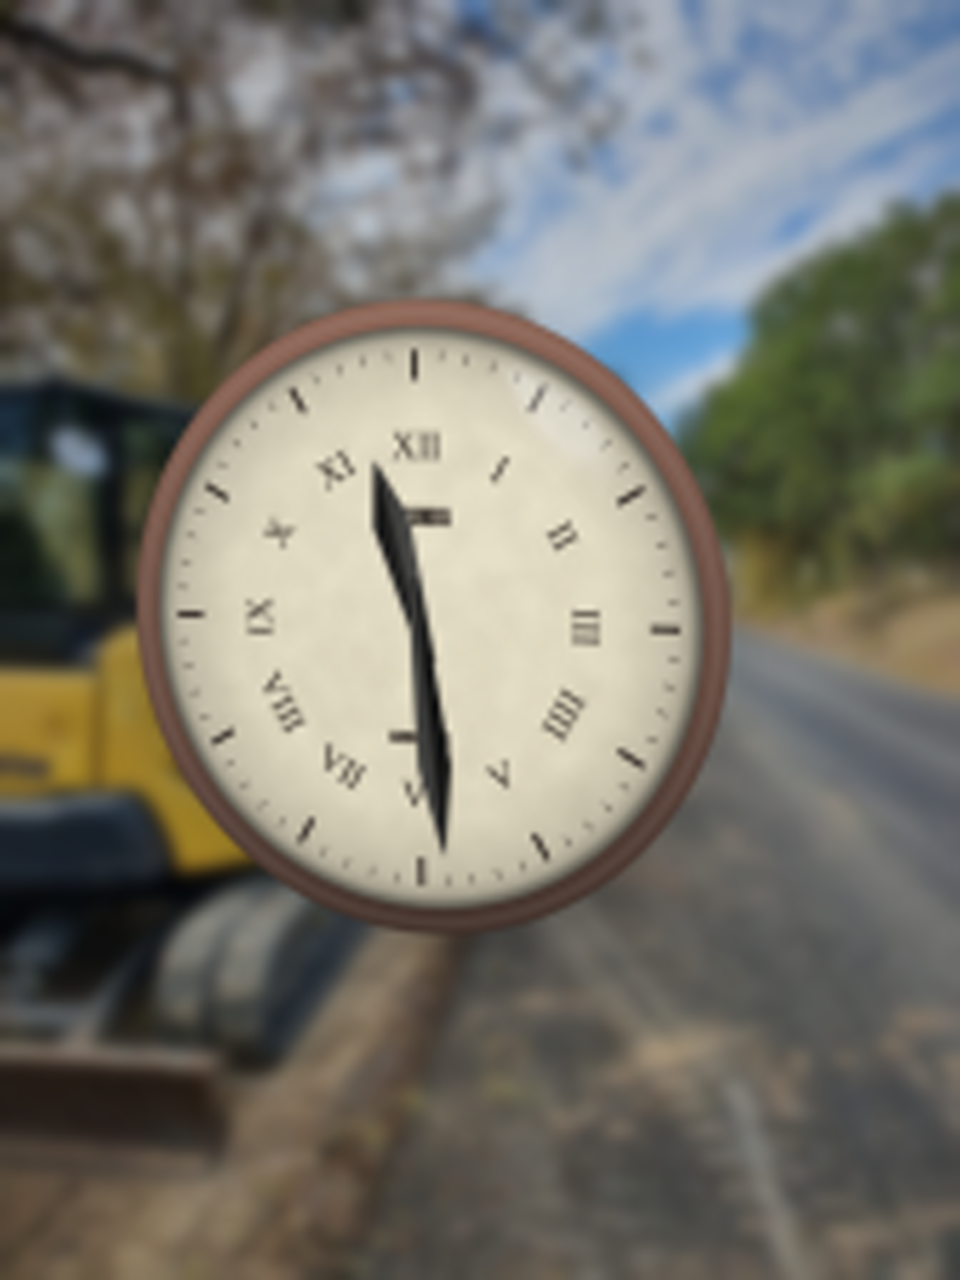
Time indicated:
11h29
